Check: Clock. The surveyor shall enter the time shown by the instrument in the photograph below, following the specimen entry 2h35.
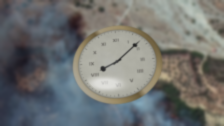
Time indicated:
8h08
